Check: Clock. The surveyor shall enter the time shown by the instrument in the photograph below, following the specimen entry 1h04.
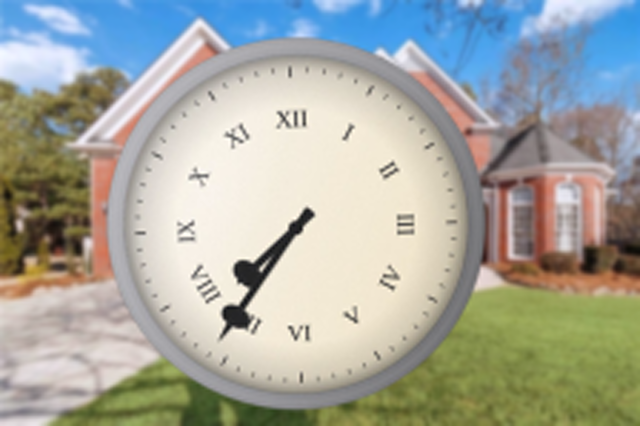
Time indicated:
7h36
